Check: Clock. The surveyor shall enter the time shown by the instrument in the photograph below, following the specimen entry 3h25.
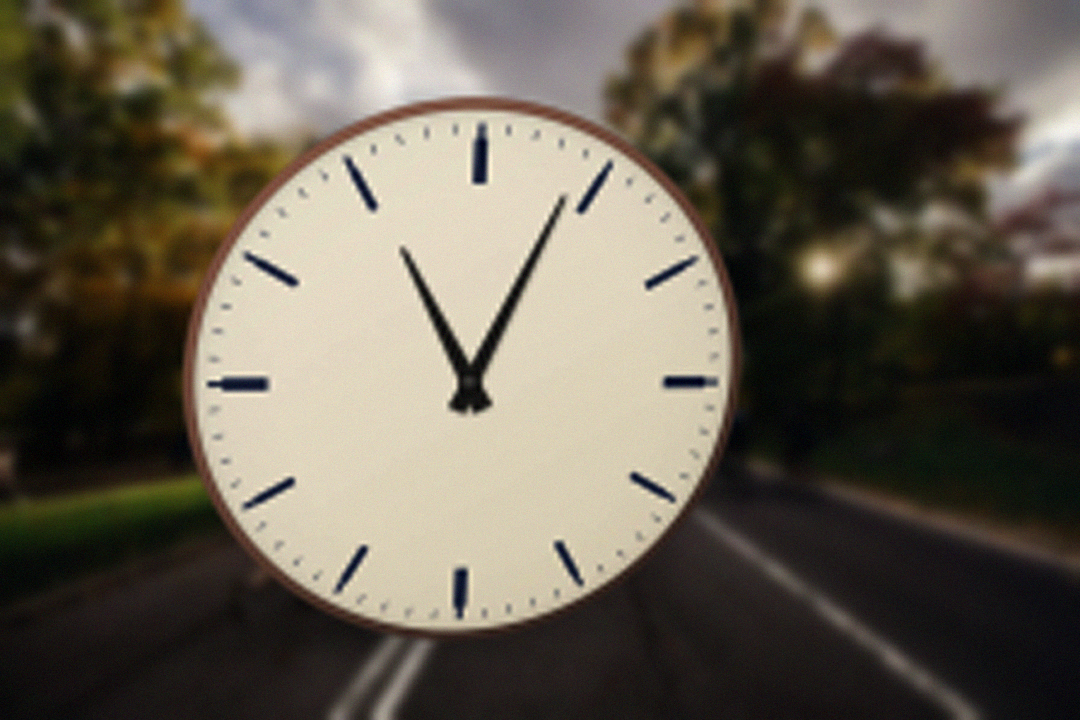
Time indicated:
11h04
